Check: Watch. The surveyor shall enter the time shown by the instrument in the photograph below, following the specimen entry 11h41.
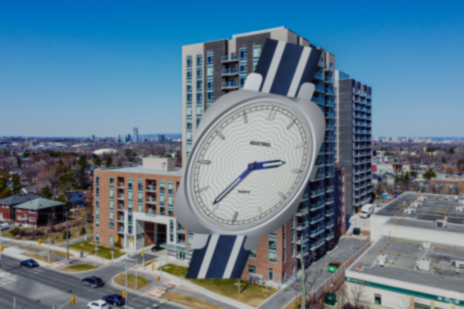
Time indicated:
2h36
